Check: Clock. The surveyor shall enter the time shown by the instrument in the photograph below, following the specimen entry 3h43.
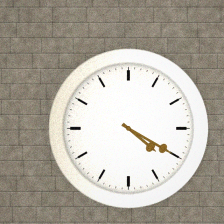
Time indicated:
4h20
